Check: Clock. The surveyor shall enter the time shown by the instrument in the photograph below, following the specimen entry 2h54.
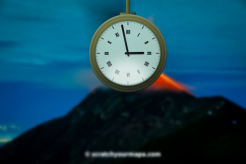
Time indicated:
2h58
